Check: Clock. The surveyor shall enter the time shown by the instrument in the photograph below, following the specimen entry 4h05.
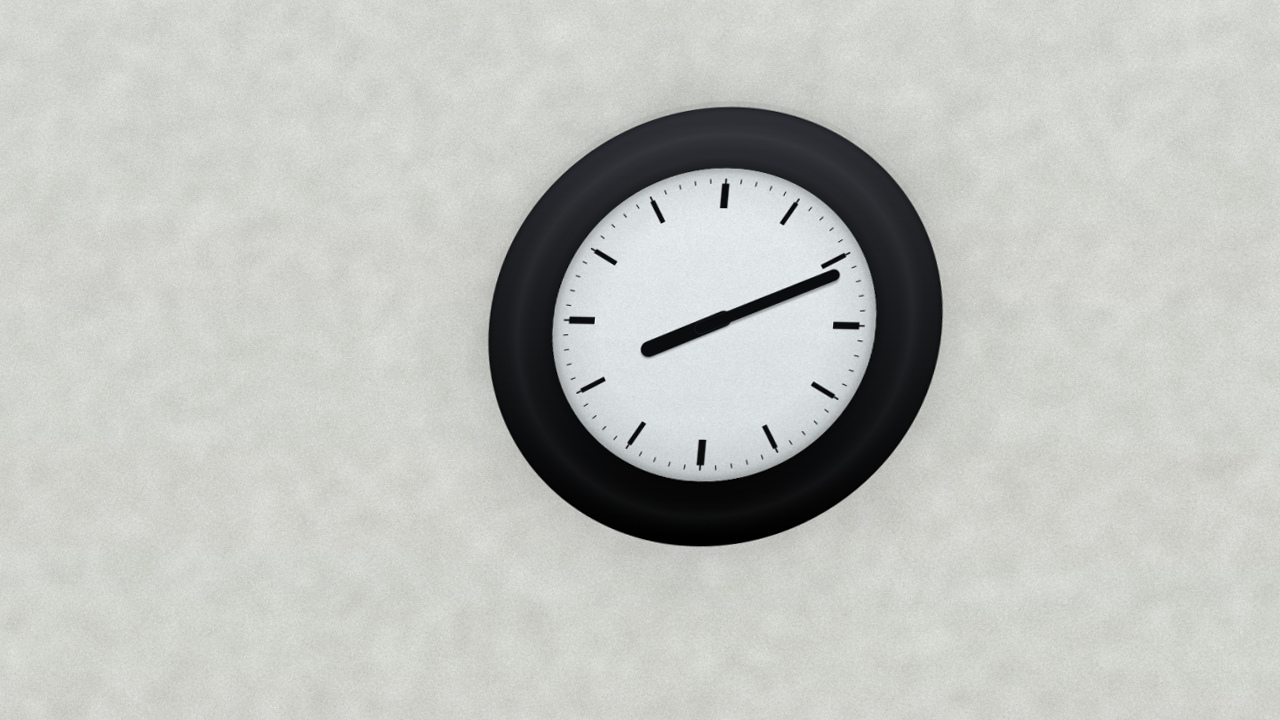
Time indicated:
8h11
